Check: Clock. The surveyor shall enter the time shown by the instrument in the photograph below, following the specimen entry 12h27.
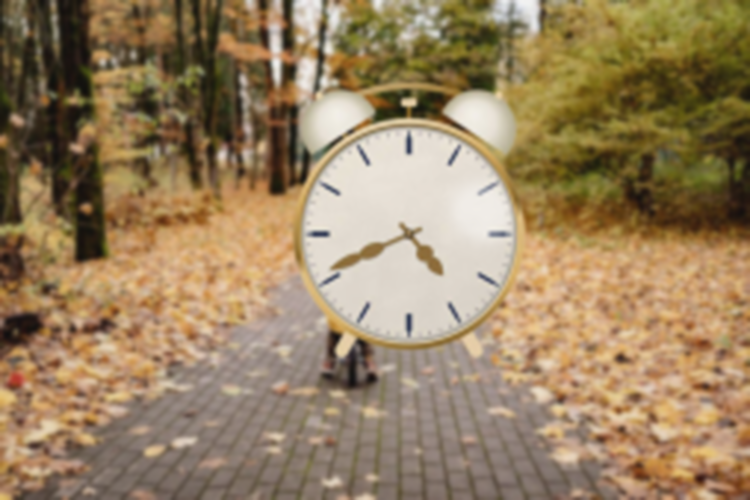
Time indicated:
4h41
